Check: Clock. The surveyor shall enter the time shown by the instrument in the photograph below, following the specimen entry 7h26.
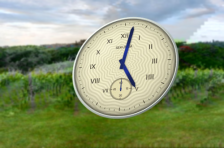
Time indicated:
5h02
